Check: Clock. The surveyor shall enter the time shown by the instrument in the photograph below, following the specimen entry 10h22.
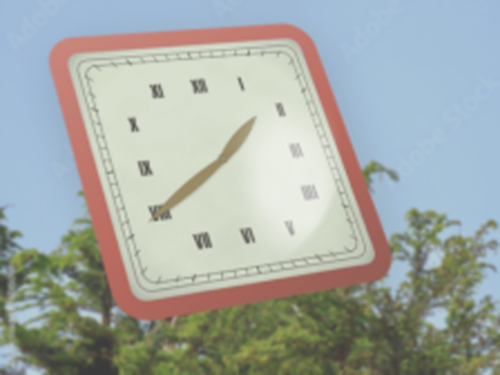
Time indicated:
1h40
